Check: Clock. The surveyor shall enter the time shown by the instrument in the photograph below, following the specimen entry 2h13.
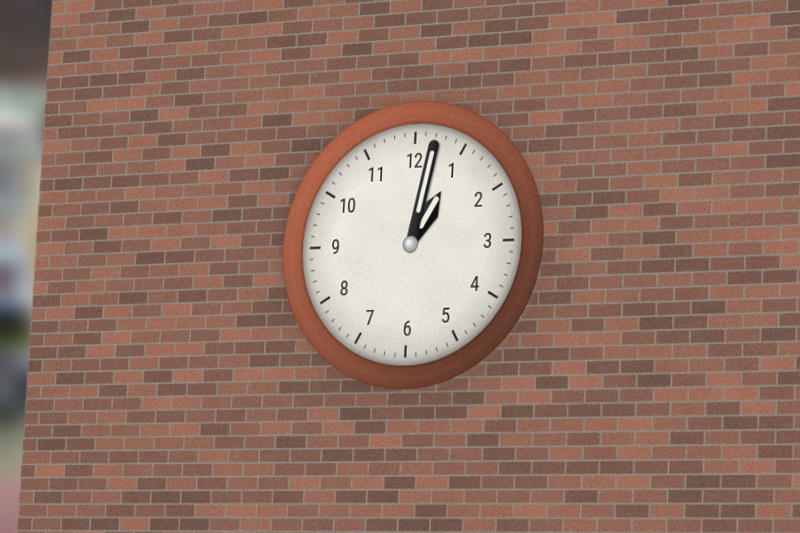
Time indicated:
1h02
